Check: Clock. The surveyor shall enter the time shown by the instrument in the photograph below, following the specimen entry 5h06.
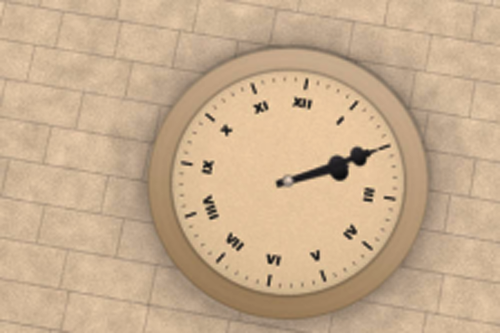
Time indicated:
2h10
